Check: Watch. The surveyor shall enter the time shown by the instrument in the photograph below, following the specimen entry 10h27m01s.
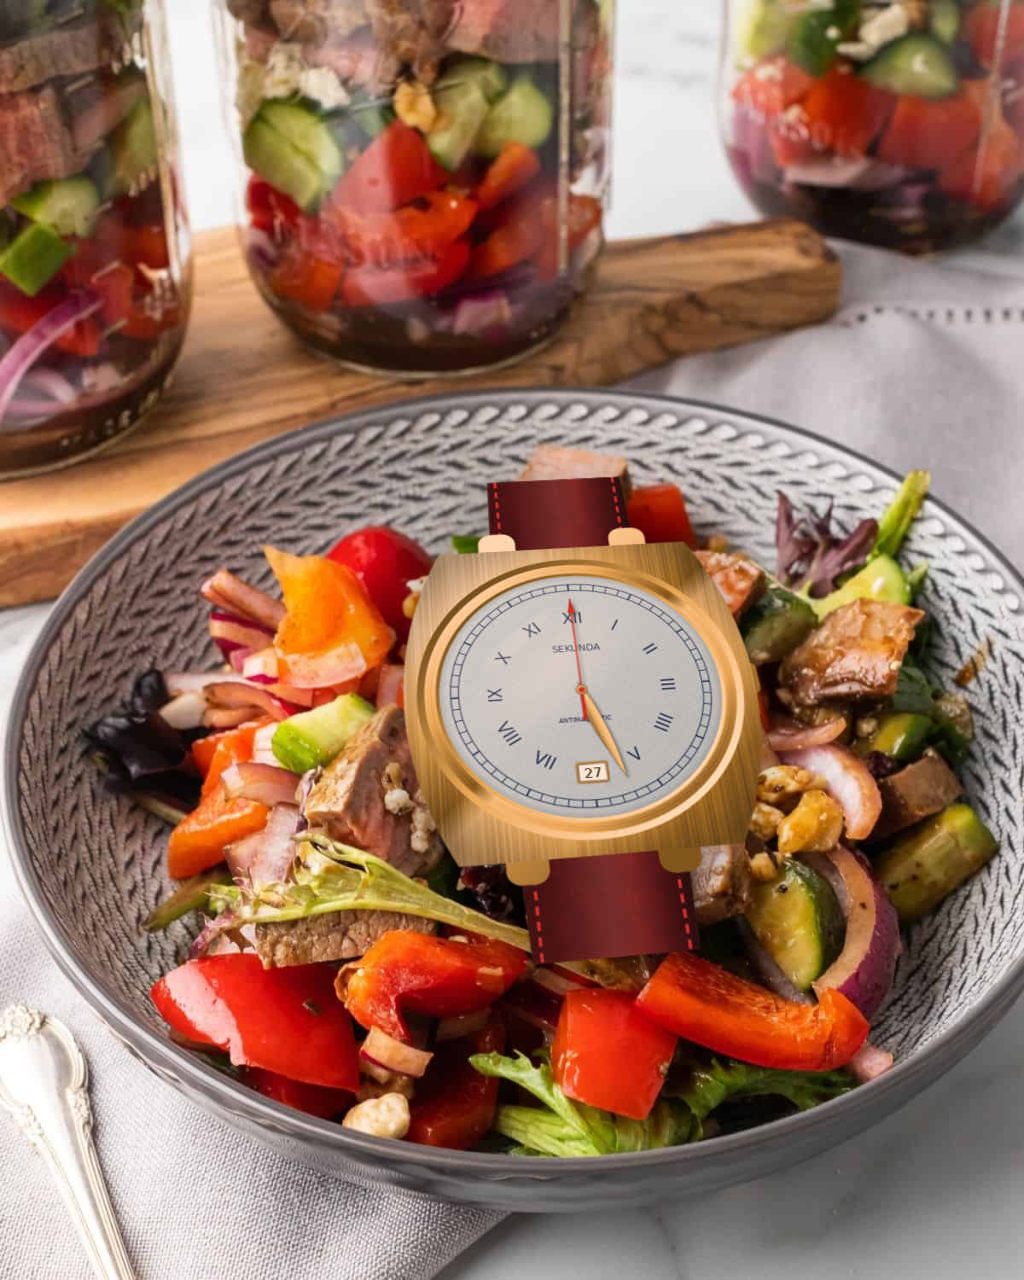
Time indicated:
5h27m00s
